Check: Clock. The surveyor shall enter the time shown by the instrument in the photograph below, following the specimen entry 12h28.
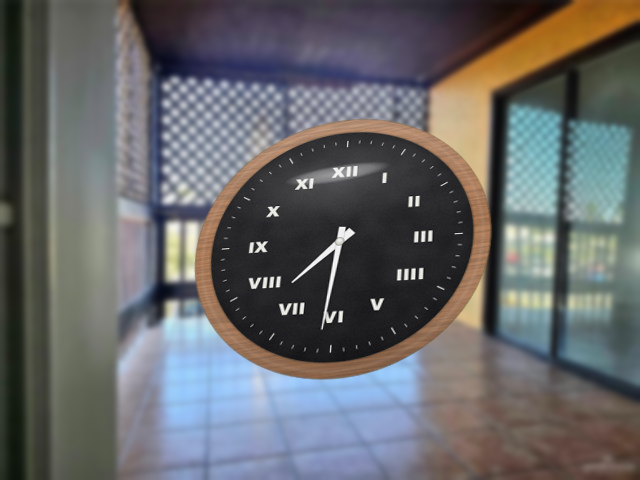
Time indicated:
7h31
